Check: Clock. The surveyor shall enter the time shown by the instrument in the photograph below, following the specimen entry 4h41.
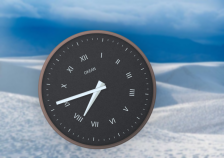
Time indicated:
7h46
